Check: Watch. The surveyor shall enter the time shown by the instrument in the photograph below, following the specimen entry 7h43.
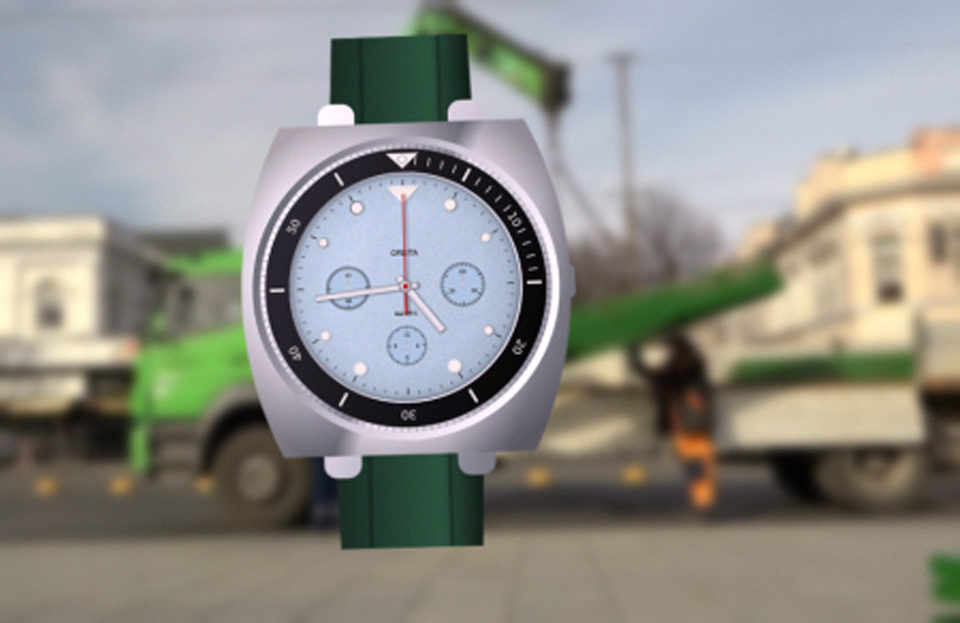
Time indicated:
4h44
